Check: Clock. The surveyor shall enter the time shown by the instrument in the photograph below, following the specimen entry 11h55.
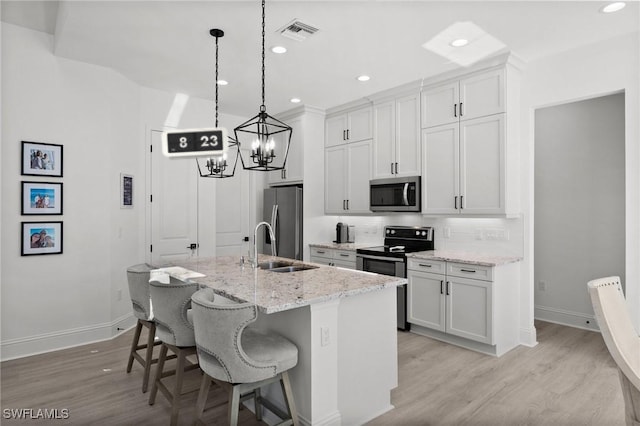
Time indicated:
8h23
